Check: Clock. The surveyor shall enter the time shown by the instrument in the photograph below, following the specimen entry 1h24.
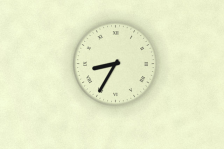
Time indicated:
8h35
